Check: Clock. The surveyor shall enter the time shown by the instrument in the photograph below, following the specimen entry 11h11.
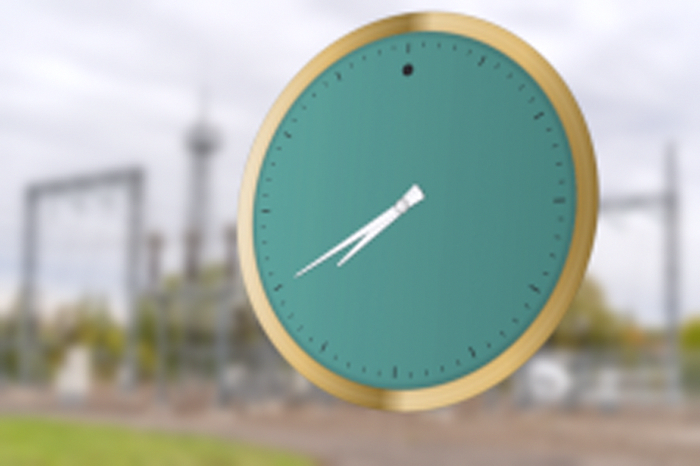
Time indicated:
7h40
